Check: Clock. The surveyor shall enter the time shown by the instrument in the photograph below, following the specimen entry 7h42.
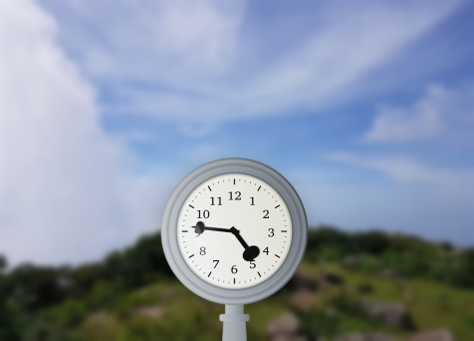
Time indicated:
4h46
